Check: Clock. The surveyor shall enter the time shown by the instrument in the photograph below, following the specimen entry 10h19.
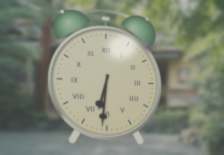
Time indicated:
6h31
